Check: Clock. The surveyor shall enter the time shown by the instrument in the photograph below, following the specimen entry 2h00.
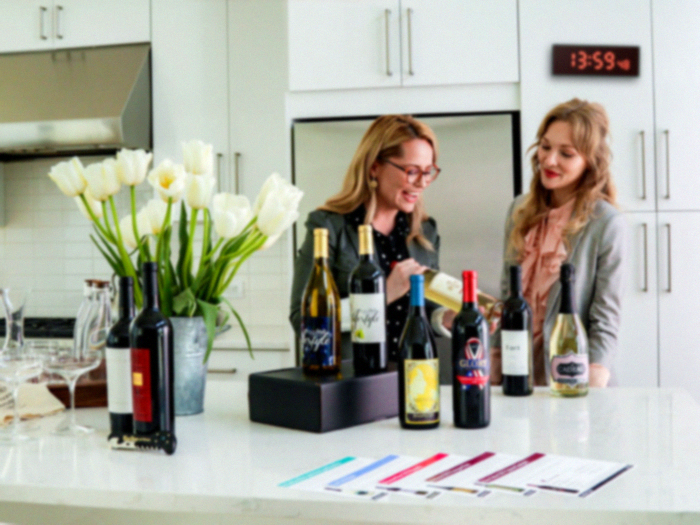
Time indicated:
13h59
